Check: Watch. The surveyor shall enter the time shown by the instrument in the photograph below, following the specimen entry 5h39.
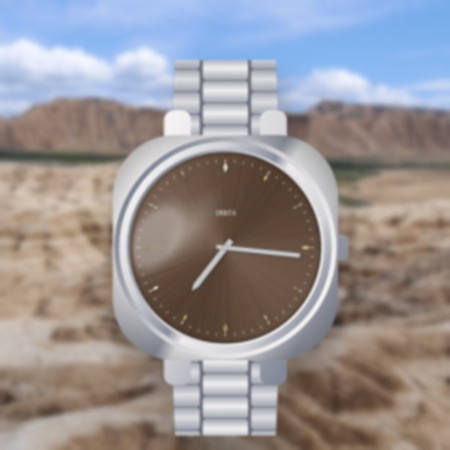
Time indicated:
7h16
